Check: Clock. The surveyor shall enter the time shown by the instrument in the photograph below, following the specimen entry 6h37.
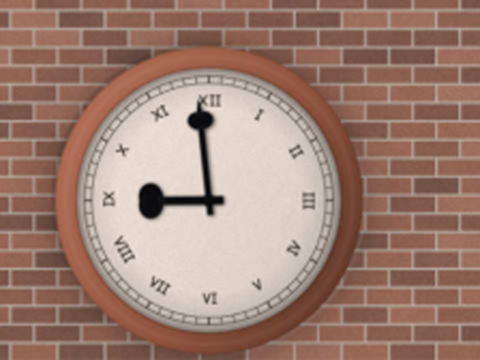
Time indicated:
8h59
